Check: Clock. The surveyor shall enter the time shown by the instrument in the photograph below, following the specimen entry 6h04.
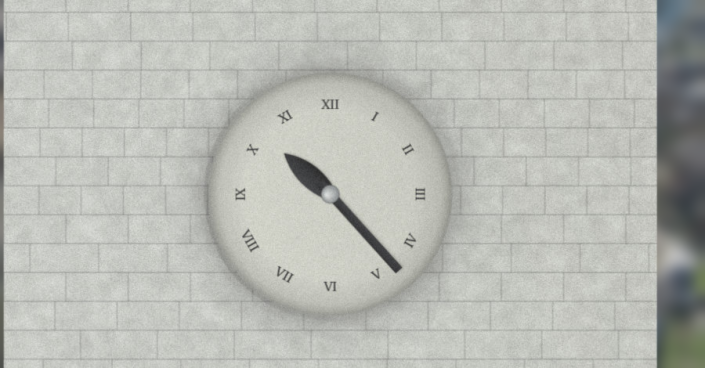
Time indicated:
10h23
